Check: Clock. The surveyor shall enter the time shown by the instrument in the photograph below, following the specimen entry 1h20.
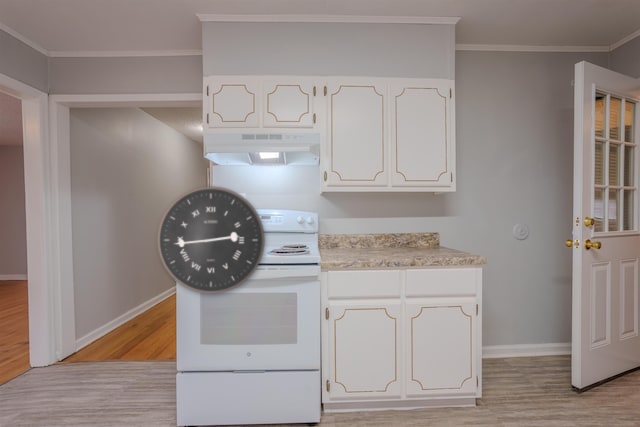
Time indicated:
2h44
